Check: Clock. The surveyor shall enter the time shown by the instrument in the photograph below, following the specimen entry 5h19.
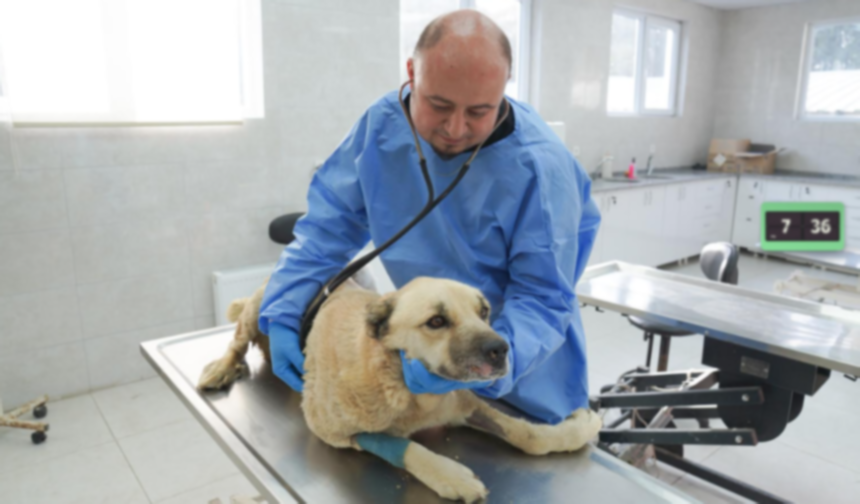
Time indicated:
7h36
